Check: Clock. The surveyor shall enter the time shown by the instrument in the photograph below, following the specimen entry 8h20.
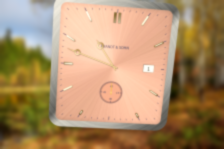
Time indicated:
10h48
